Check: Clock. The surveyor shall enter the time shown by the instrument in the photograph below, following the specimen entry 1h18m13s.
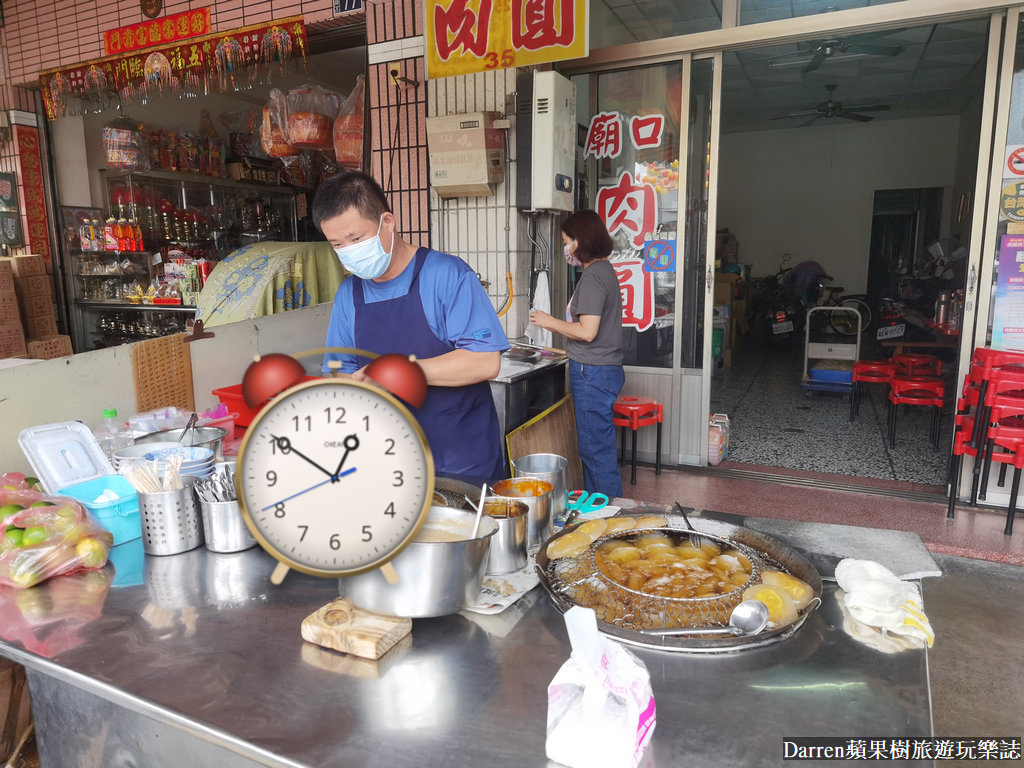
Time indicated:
12h50m41s
